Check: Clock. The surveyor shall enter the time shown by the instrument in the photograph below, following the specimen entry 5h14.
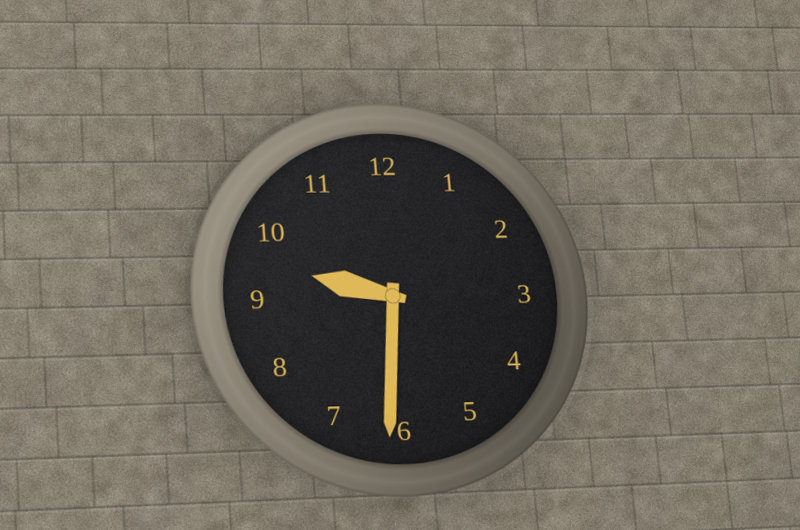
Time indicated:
9h31
